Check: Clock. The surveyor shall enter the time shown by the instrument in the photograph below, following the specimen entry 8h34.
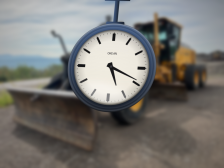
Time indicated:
5h19
